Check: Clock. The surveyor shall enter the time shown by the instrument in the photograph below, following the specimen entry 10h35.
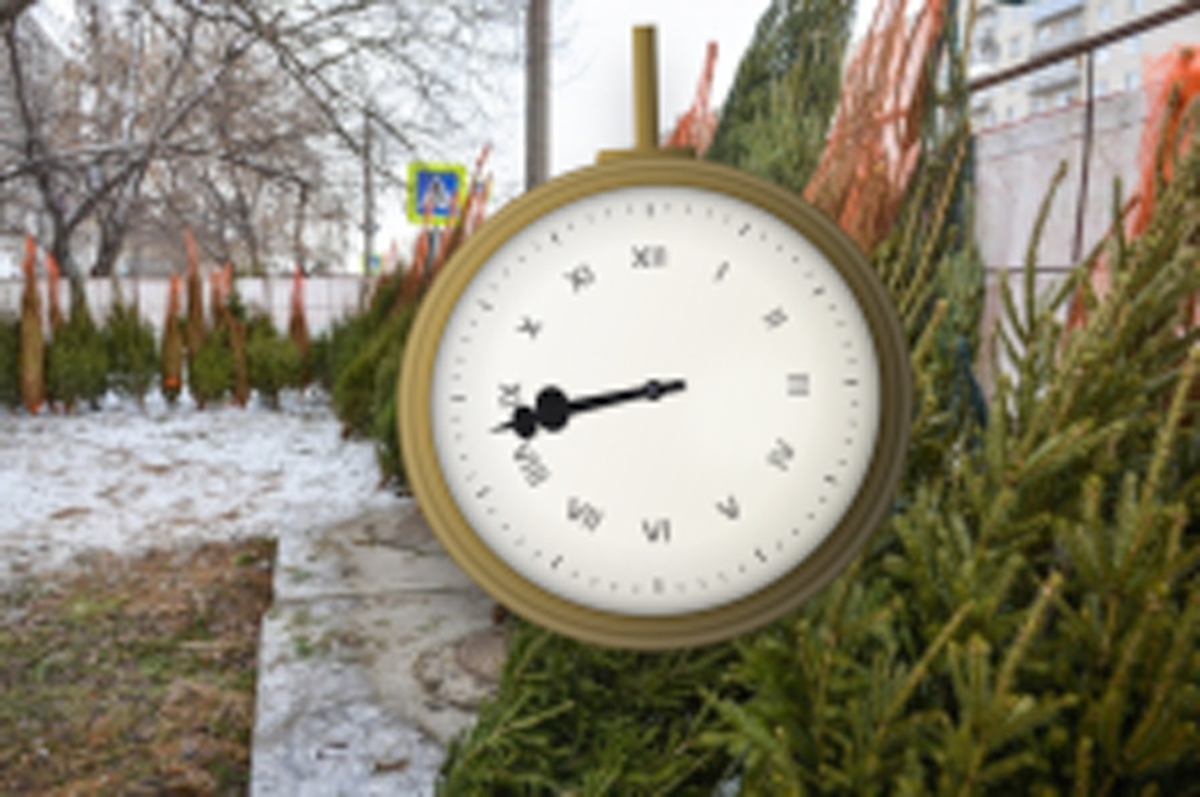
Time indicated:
8h43
